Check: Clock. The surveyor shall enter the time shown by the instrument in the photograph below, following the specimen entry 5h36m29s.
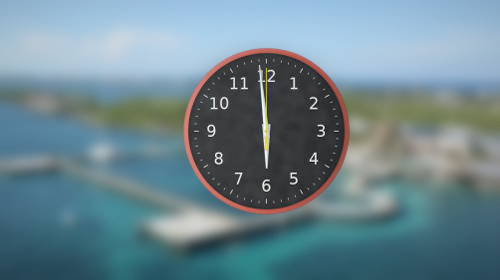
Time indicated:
5h59m00s
